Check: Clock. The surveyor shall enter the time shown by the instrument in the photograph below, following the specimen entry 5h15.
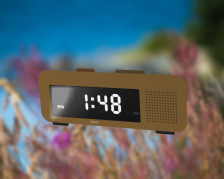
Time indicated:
1h48
